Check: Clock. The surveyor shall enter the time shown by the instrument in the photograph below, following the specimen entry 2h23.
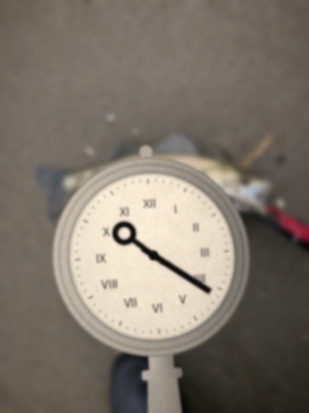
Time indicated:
10h21
